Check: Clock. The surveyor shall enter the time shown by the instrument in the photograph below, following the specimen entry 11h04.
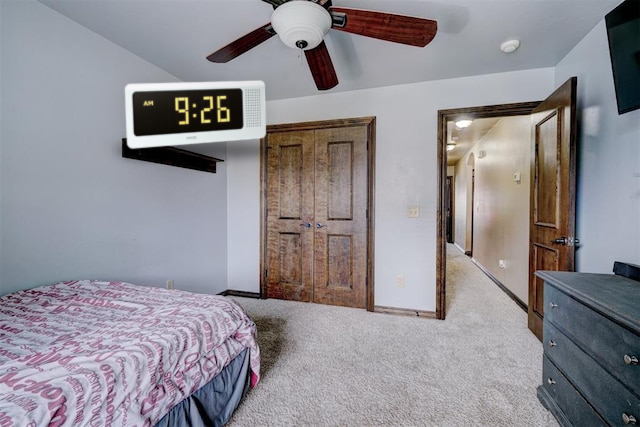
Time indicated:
9h26
